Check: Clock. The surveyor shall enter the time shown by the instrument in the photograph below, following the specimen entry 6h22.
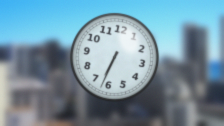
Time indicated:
6h32
